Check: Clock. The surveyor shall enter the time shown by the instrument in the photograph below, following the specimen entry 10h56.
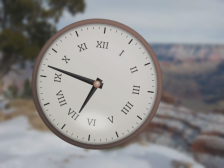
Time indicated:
6h47
